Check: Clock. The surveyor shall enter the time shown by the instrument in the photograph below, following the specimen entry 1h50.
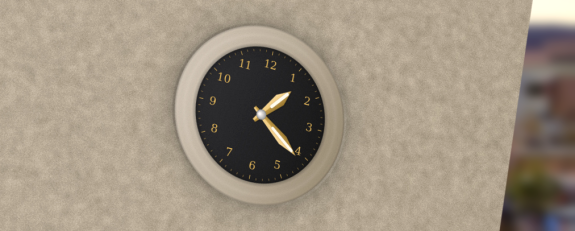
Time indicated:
1h21
